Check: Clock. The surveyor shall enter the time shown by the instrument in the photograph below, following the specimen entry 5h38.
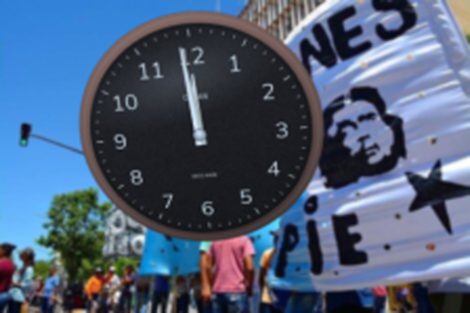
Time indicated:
11h59
